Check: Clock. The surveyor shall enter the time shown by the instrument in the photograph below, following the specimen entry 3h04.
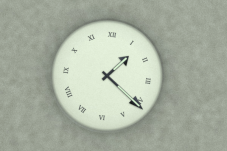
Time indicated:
1h21
